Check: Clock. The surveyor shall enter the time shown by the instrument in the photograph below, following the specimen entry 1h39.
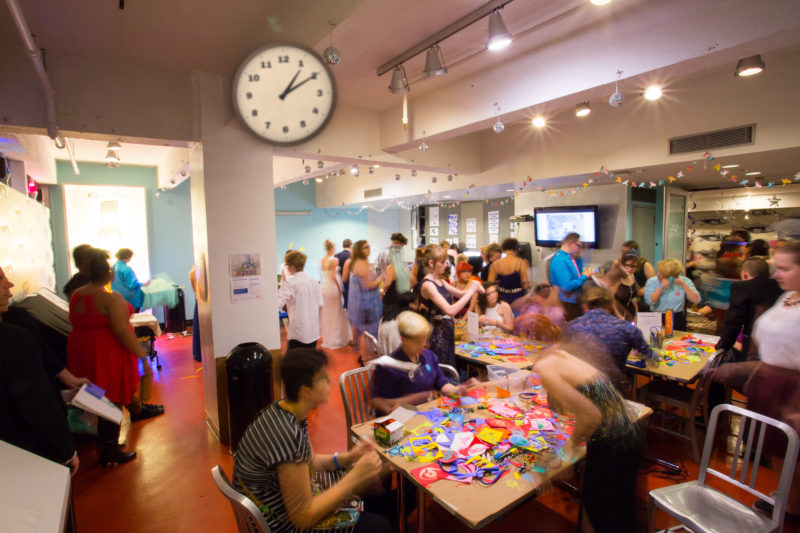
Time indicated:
1h10
